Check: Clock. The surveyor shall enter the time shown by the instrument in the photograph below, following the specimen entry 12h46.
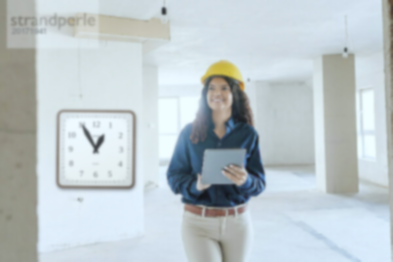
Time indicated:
12h55
